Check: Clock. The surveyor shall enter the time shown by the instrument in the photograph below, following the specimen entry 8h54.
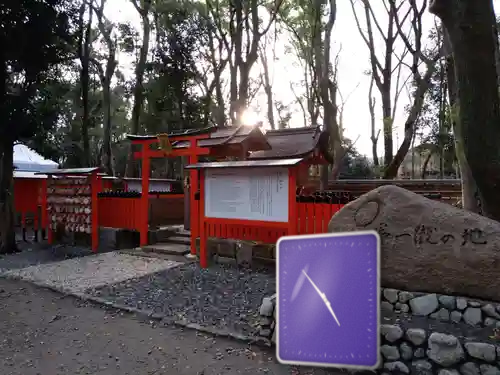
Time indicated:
4h53
